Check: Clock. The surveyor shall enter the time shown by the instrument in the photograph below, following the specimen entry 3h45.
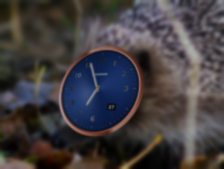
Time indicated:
6h56
